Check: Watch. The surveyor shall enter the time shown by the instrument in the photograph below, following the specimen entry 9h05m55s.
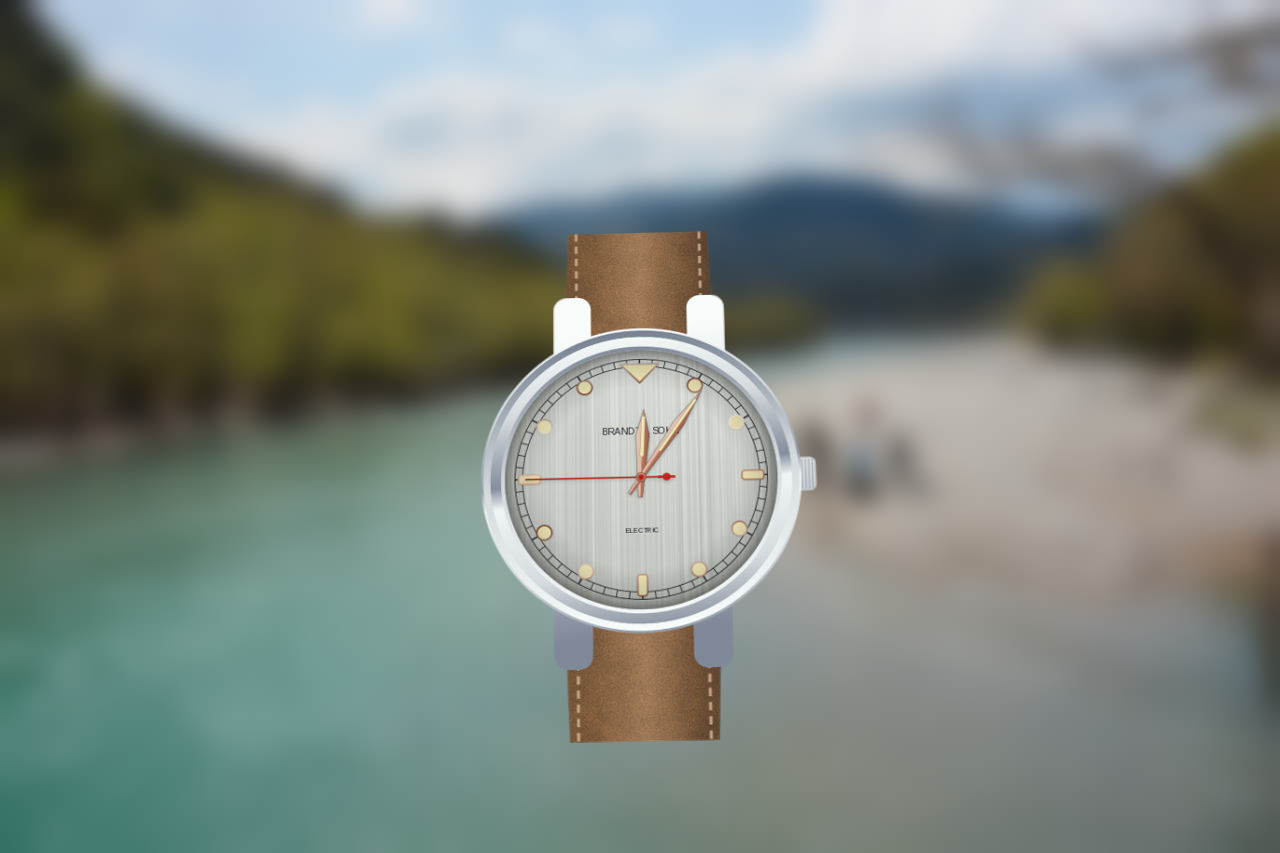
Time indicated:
12h05m45s
